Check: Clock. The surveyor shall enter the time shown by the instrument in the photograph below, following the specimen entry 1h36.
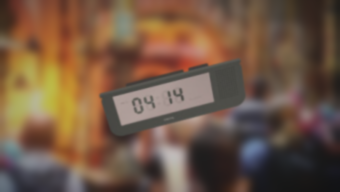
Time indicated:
4h14
